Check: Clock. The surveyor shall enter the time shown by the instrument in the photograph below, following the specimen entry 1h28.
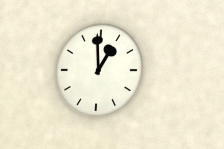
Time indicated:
12h59
